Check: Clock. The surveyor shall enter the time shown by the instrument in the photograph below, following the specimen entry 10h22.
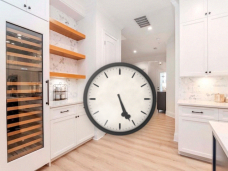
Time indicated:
5h26
